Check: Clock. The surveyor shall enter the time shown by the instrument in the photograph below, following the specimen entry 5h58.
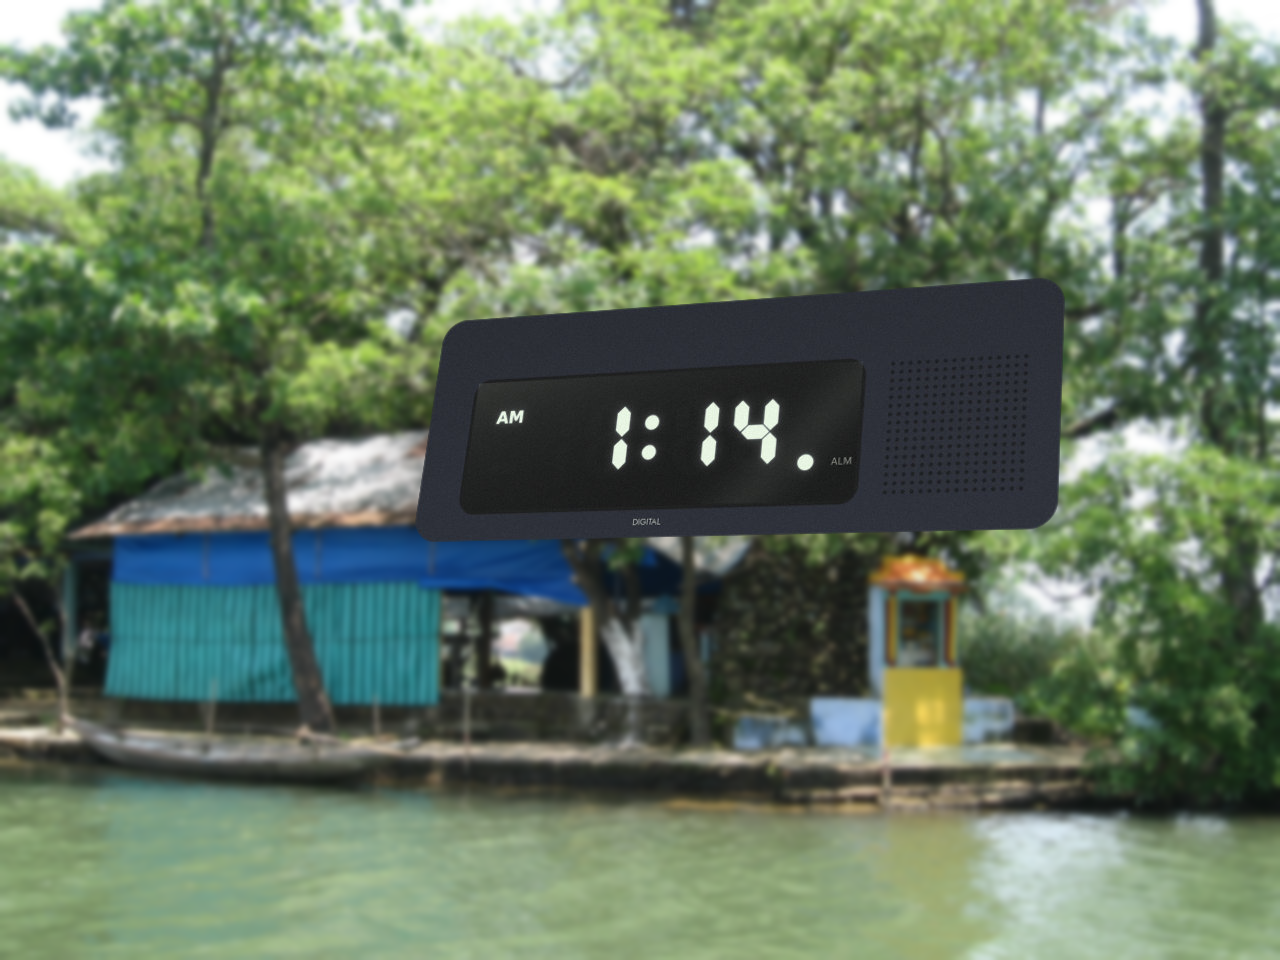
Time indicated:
1h14
